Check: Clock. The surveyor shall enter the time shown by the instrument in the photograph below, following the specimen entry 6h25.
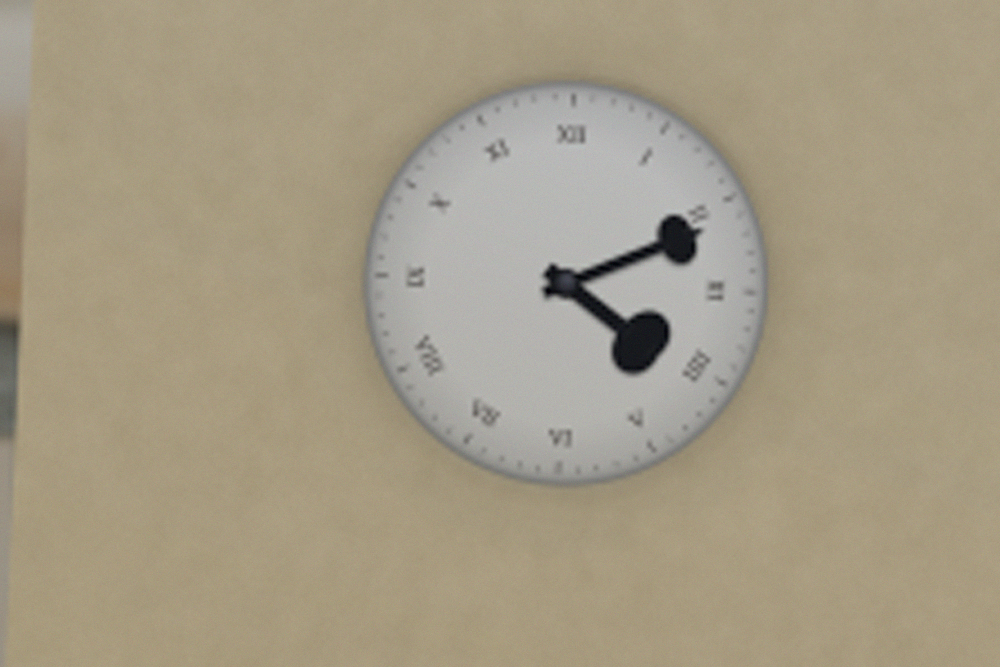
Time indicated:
4h11
